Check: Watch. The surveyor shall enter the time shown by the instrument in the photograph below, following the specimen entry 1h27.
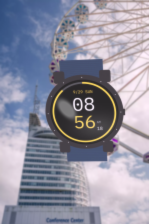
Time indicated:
8h56
